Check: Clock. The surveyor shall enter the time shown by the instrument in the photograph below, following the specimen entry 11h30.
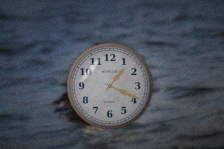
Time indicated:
1h19
